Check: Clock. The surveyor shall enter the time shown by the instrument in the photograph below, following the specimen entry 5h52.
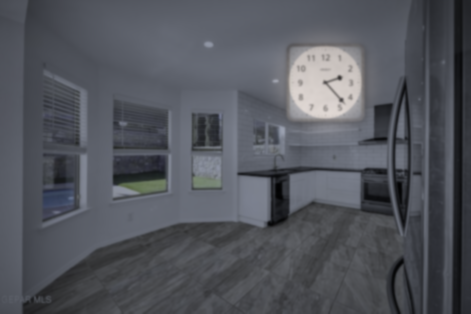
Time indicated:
2h23
